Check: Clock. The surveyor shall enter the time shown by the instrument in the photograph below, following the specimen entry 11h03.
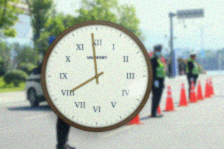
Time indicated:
7h59
